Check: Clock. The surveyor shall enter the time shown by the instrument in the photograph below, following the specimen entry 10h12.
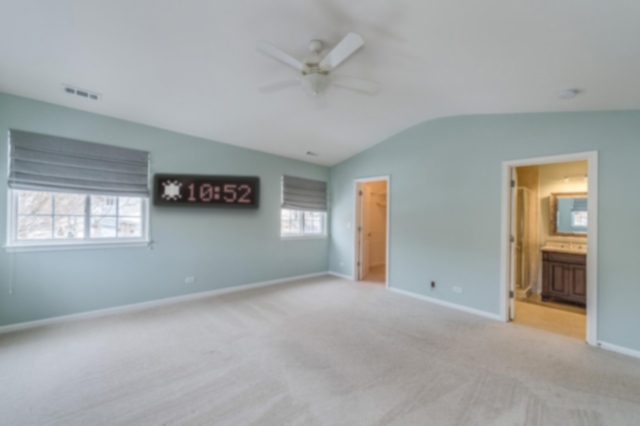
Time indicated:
10h52
